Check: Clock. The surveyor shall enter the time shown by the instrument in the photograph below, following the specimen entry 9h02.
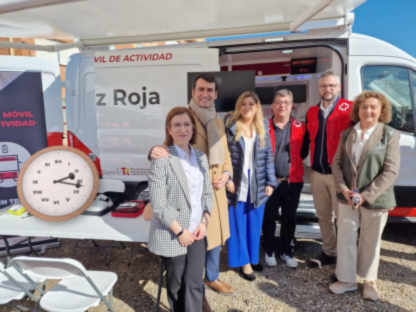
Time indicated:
2h17
